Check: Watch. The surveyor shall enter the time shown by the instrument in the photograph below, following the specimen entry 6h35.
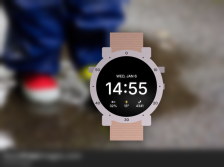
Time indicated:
14h55
